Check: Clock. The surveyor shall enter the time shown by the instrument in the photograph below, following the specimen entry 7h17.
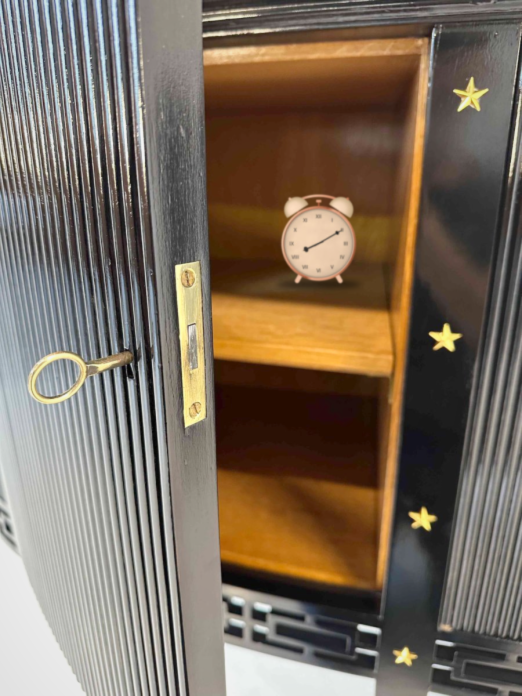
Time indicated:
8h10
